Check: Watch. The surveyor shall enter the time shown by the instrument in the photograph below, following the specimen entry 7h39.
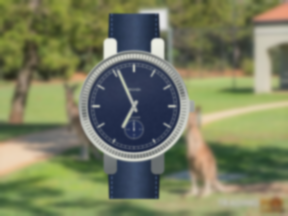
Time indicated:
6h56
